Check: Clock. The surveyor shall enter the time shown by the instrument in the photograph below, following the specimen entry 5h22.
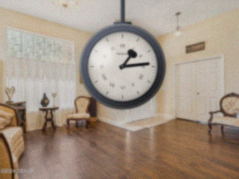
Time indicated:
1h14
